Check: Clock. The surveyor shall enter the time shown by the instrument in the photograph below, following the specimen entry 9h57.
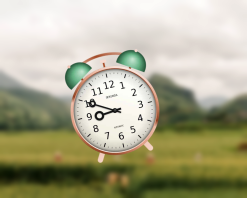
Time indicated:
8h50
